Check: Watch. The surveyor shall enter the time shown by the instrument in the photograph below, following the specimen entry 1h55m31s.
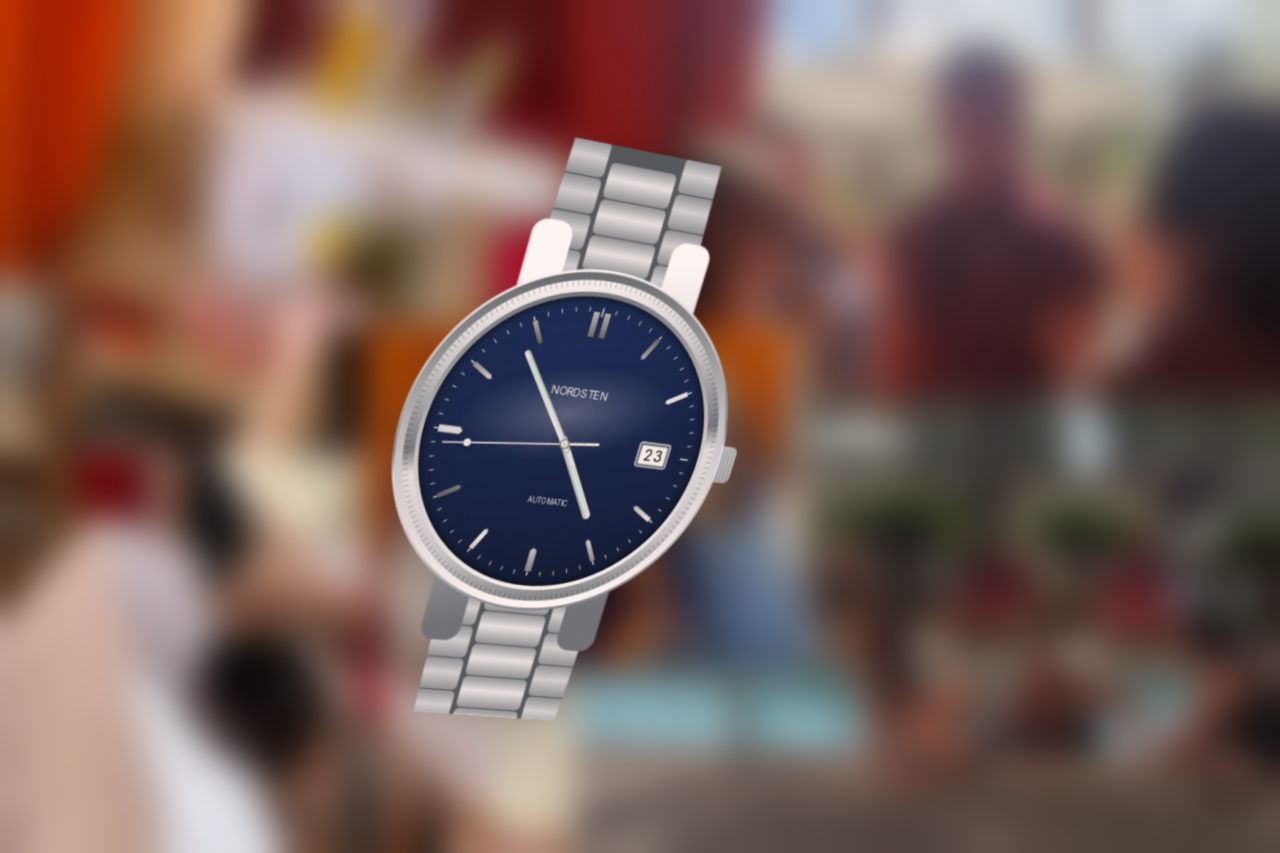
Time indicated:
4h53m44s
